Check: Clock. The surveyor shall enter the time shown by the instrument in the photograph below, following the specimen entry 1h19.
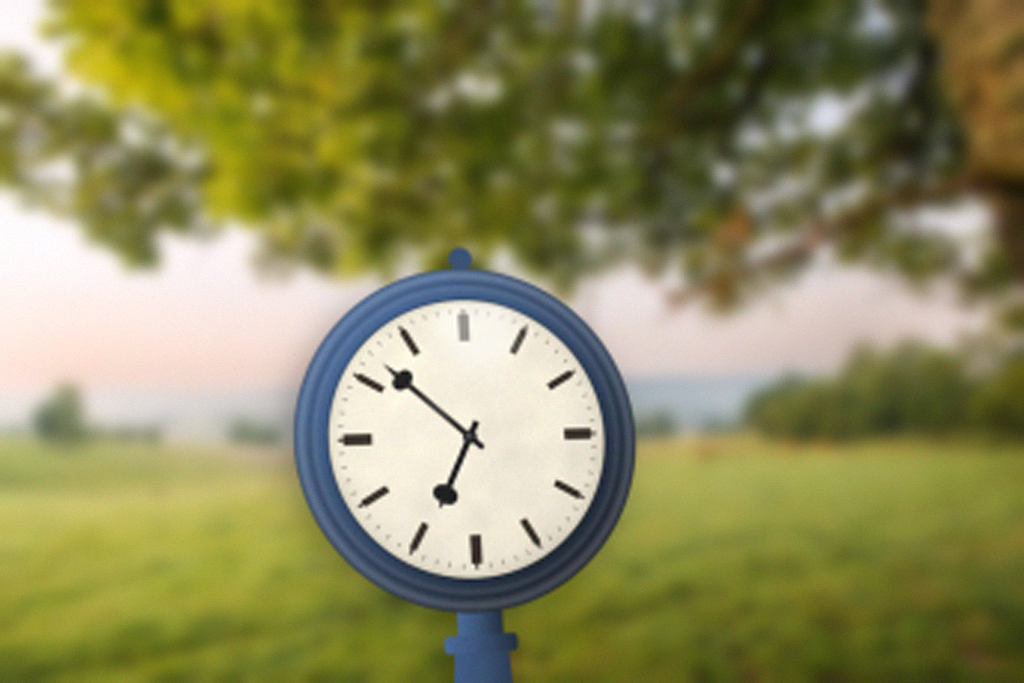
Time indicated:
6h52
